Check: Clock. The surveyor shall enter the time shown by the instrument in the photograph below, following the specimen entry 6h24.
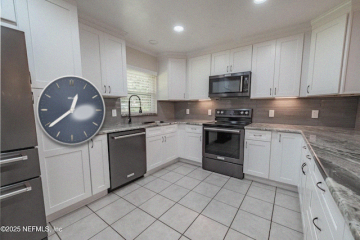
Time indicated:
12h39
